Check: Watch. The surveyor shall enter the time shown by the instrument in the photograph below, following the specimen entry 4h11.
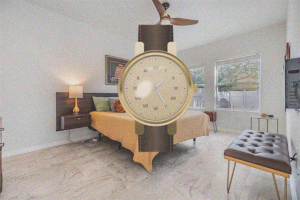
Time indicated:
1h25
